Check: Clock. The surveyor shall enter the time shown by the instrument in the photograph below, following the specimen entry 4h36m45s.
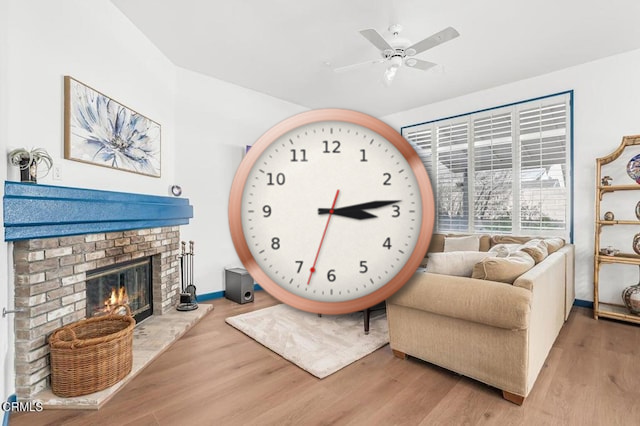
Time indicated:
3h13m33s
